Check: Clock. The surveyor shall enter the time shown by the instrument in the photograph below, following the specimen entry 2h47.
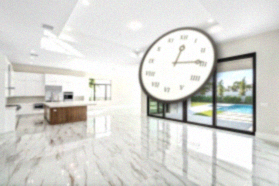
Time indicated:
12h14
